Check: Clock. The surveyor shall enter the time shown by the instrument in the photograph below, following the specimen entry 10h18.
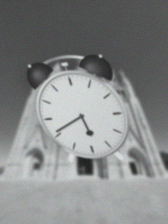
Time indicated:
5h41
